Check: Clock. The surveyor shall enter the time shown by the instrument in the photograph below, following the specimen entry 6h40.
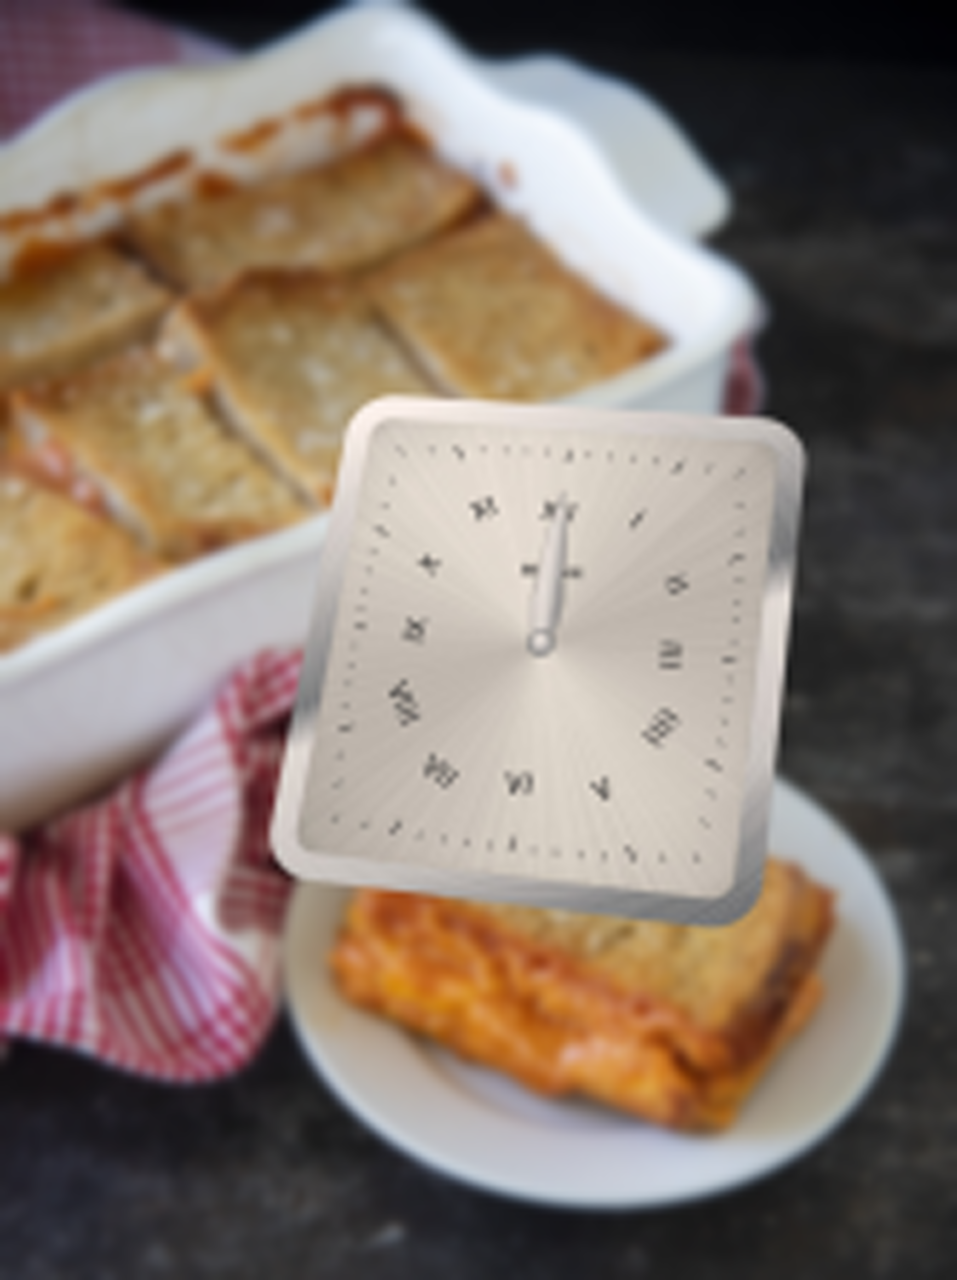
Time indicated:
12h00
